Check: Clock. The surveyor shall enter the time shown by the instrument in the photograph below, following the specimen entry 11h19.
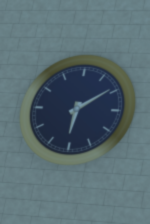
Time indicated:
6h09
